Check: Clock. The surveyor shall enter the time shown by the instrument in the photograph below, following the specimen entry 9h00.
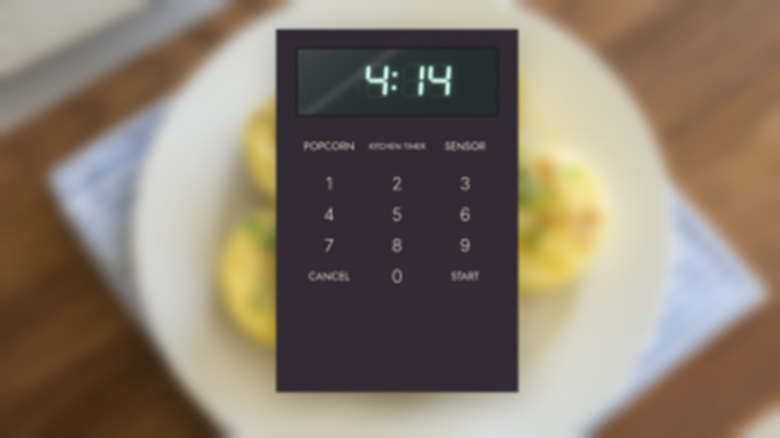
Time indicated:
4h14
